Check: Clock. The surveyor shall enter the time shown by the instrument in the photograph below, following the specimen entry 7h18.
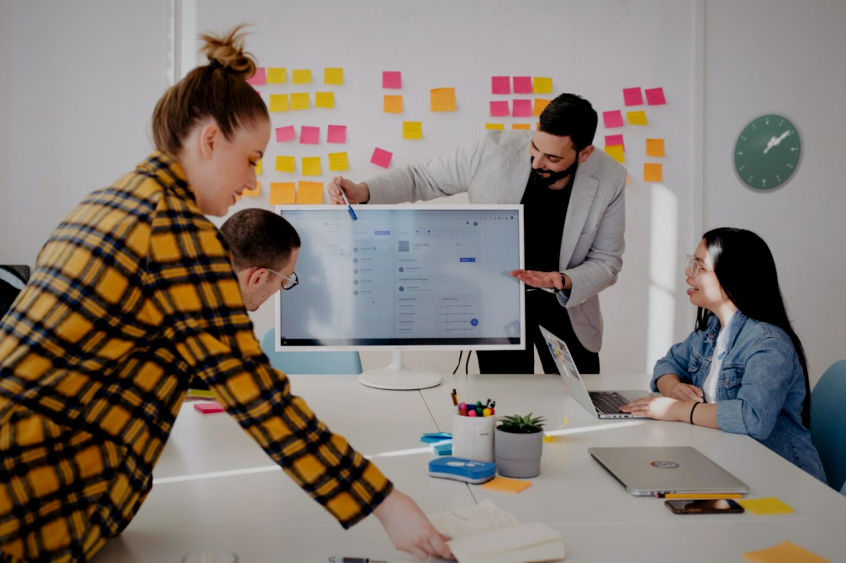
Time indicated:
1h09
